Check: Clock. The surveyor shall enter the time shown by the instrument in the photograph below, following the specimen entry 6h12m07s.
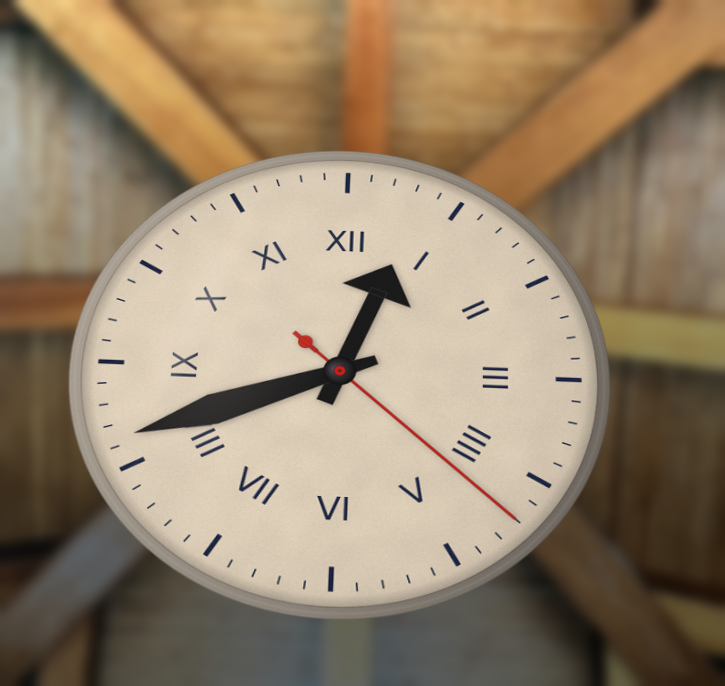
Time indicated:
12h41m22s
